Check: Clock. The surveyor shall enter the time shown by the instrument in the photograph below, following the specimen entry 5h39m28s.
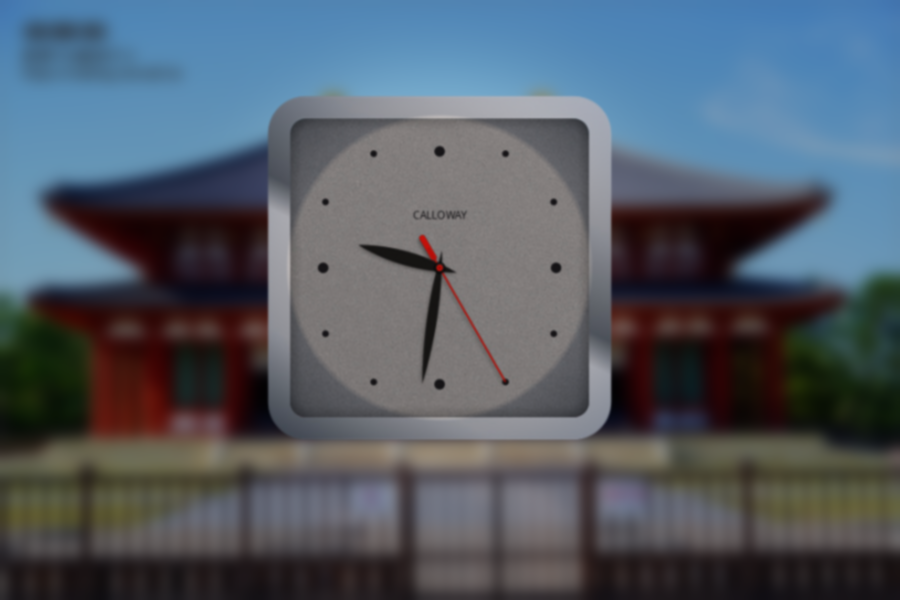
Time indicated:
9h31m25s
